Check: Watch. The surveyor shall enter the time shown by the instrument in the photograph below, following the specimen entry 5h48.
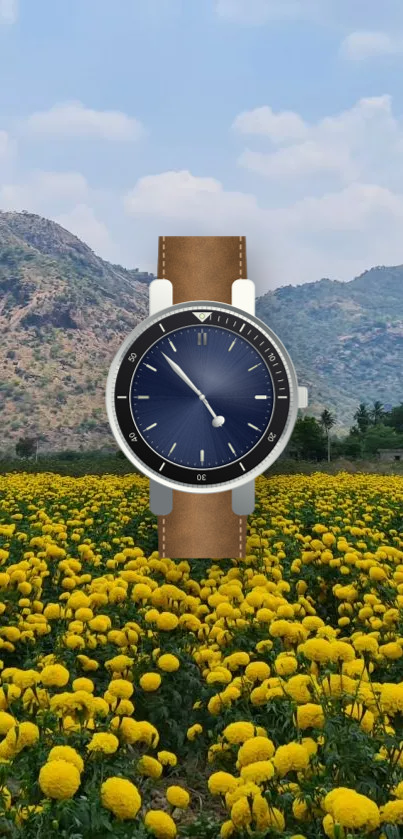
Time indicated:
4h53
